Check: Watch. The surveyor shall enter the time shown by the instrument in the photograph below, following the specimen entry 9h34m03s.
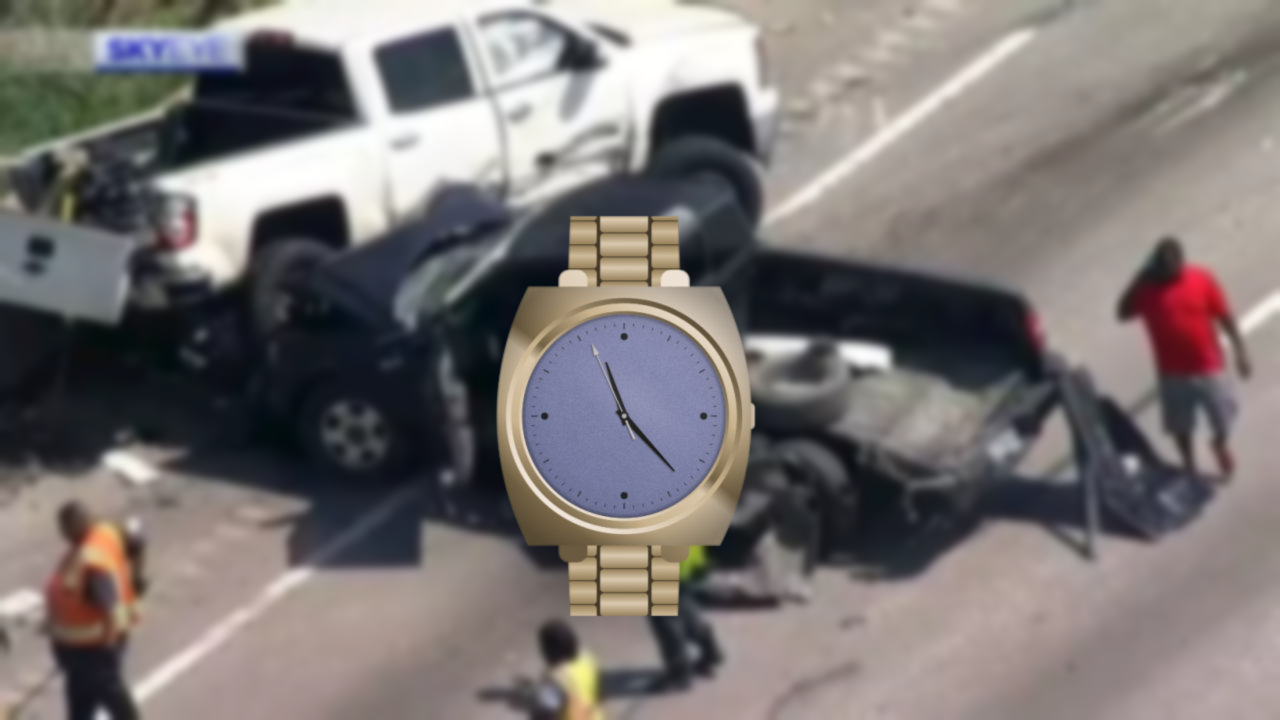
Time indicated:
11h22m56s
